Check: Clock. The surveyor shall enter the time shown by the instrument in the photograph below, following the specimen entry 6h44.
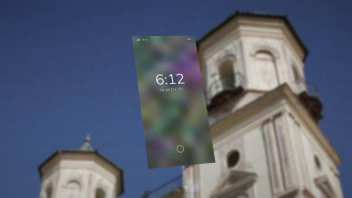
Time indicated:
6h12
